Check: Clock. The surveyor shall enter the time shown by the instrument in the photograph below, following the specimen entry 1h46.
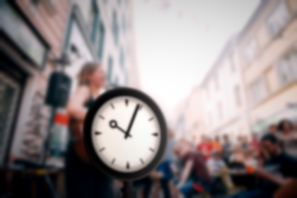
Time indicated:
10h04
